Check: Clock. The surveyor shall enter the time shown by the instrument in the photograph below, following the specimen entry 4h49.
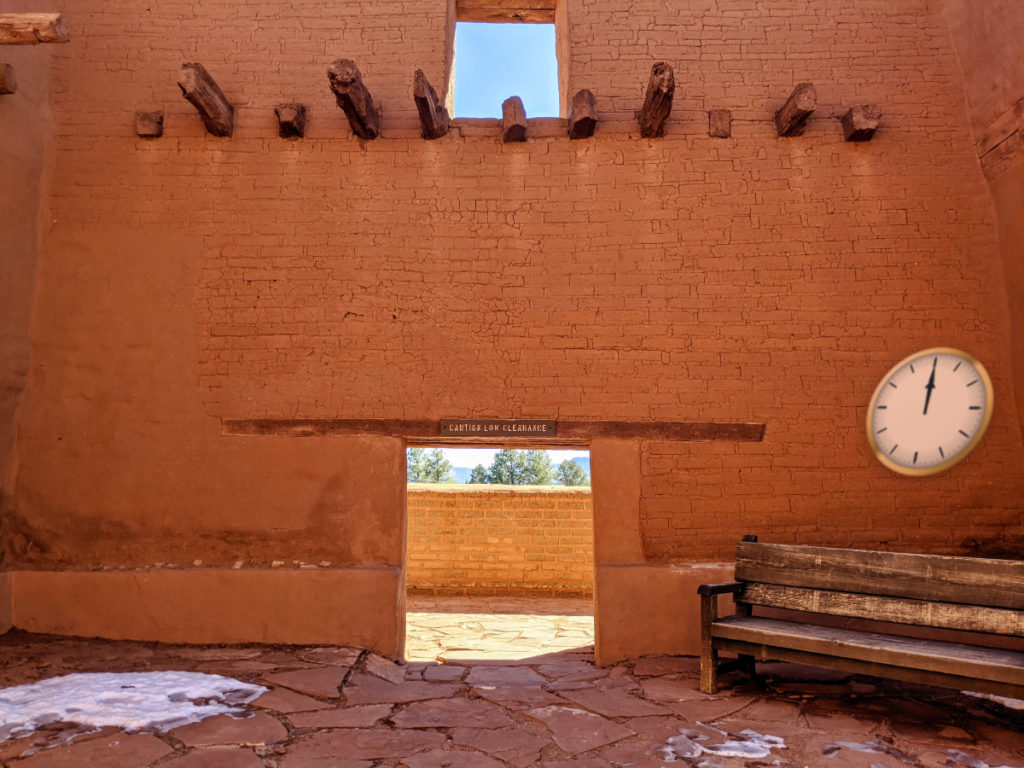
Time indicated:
12h00
